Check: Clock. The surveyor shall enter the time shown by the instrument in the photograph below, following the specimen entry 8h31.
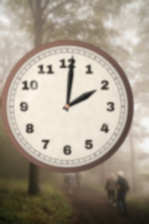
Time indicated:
2h01
